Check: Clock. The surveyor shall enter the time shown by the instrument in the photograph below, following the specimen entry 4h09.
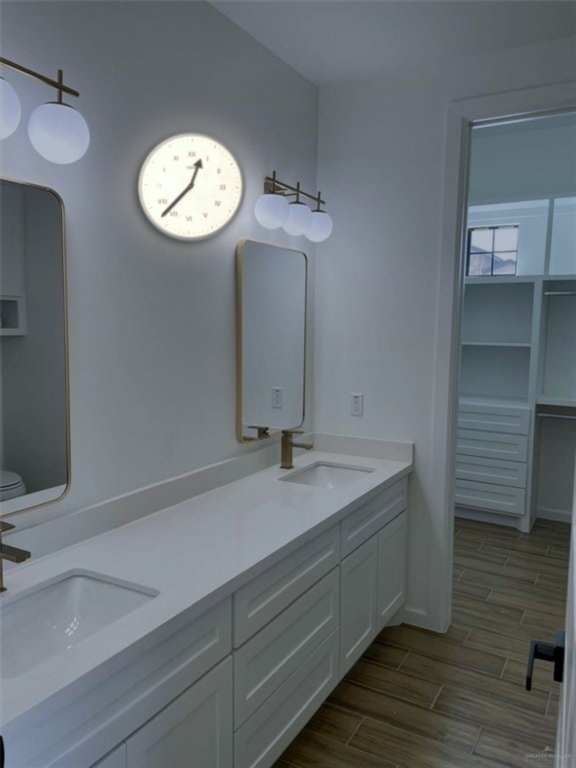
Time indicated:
12h37
